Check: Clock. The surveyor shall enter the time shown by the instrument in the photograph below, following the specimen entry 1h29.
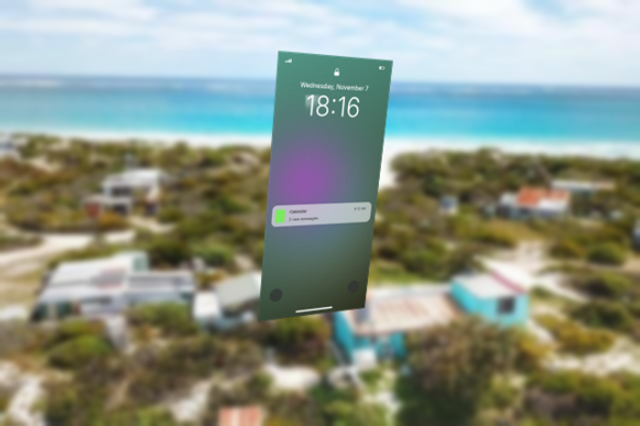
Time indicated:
18h16
